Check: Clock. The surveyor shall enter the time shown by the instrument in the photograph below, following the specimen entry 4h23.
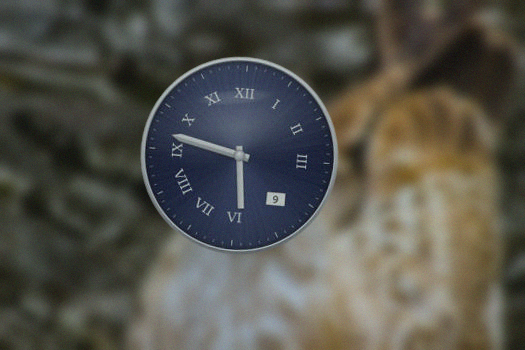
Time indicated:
5h47
